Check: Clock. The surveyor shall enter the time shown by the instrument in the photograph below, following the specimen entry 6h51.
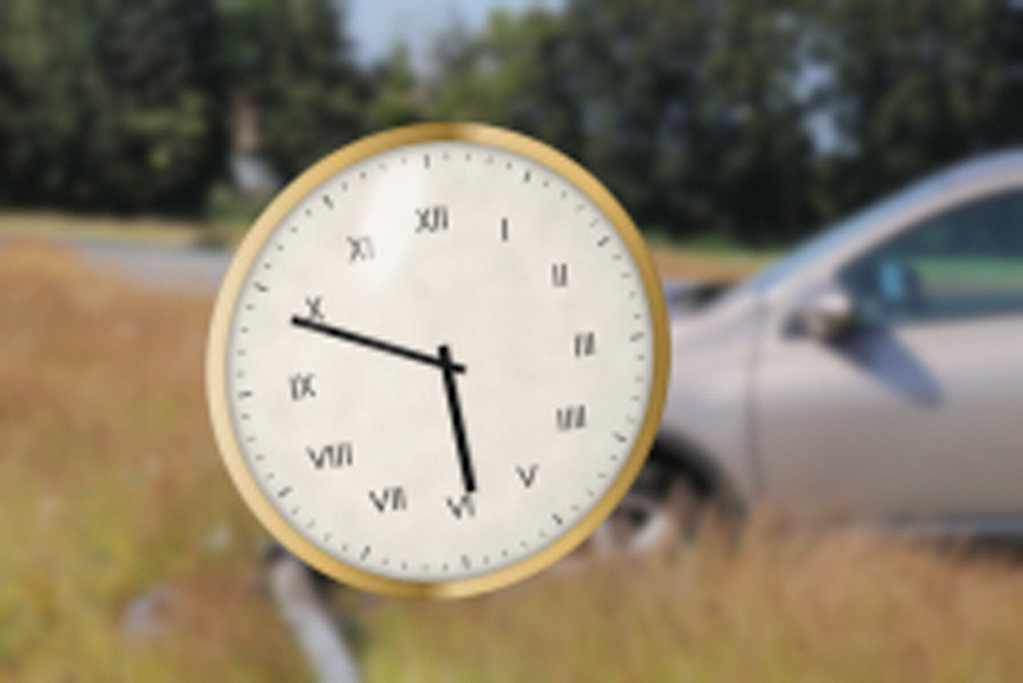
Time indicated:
5h49
